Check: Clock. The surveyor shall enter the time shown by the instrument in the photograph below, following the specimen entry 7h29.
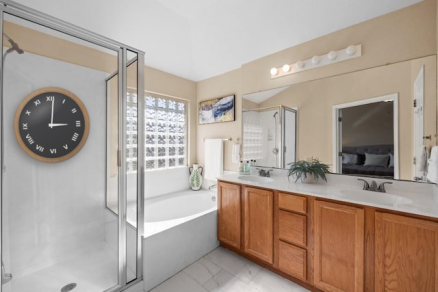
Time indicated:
3h01
